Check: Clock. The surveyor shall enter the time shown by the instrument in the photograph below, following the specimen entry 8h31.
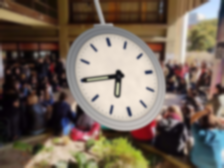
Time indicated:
6h45
